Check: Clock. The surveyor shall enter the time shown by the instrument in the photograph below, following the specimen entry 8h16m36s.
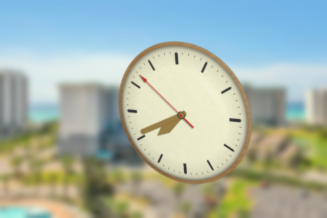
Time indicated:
7h40m52s
